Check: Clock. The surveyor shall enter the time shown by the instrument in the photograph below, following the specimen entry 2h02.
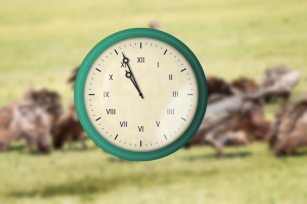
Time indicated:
10h56
